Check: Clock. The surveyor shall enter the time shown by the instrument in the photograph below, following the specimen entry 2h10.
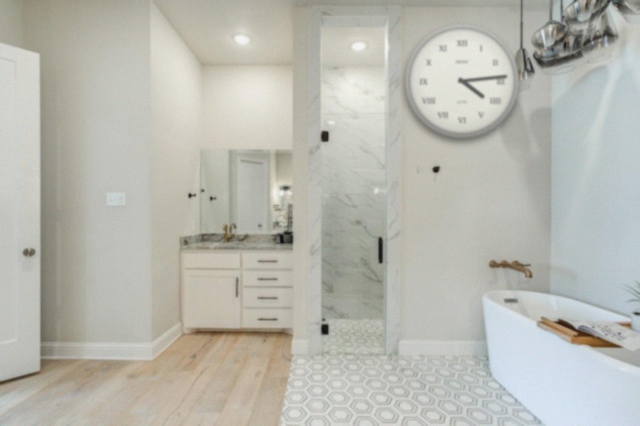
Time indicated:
4h14
